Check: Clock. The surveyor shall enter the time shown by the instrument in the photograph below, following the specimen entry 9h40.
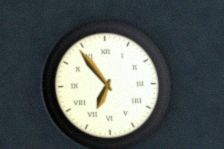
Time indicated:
6h54
